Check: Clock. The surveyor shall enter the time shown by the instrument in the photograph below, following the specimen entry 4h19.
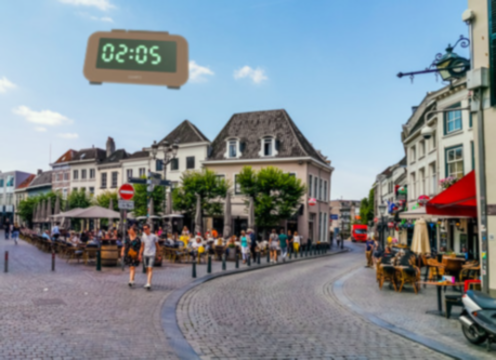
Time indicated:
2h05
